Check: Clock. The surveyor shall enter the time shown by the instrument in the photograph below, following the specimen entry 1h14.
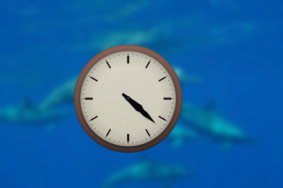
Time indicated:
4h22
